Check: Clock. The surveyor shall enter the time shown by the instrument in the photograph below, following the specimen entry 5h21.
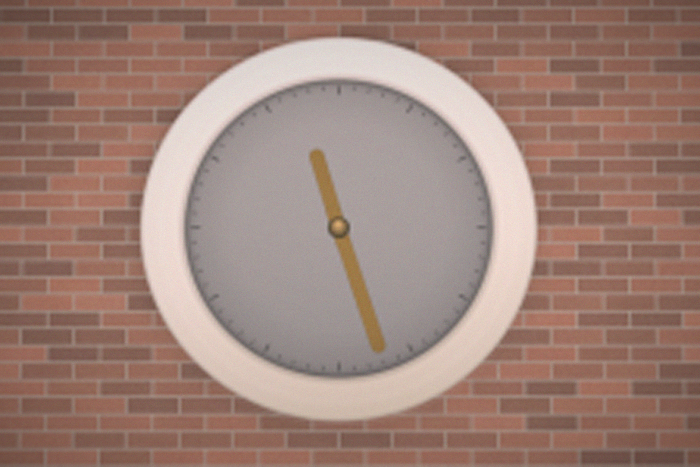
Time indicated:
11h27
